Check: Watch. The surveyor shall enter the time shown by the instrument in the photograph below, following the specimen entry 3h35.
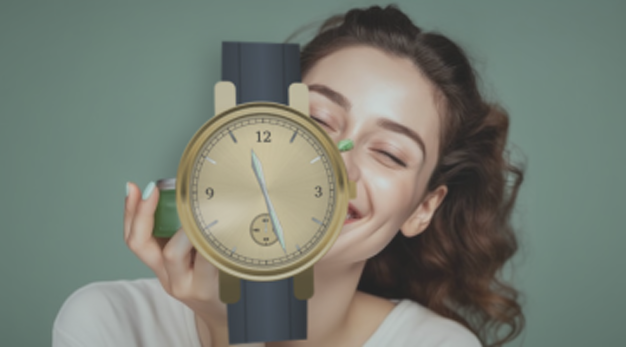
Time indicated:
11h27
